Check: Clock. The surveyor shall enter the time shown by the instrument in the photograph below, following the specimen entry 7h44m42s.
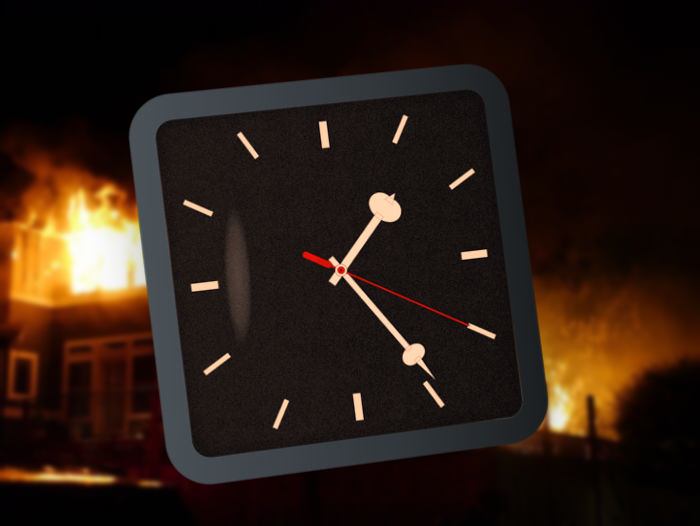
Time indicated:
1h24m20s
